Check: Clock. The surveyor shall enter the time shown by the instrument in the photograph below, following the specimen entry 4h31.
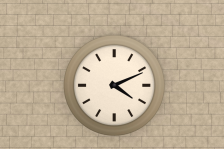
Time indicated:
4h11
